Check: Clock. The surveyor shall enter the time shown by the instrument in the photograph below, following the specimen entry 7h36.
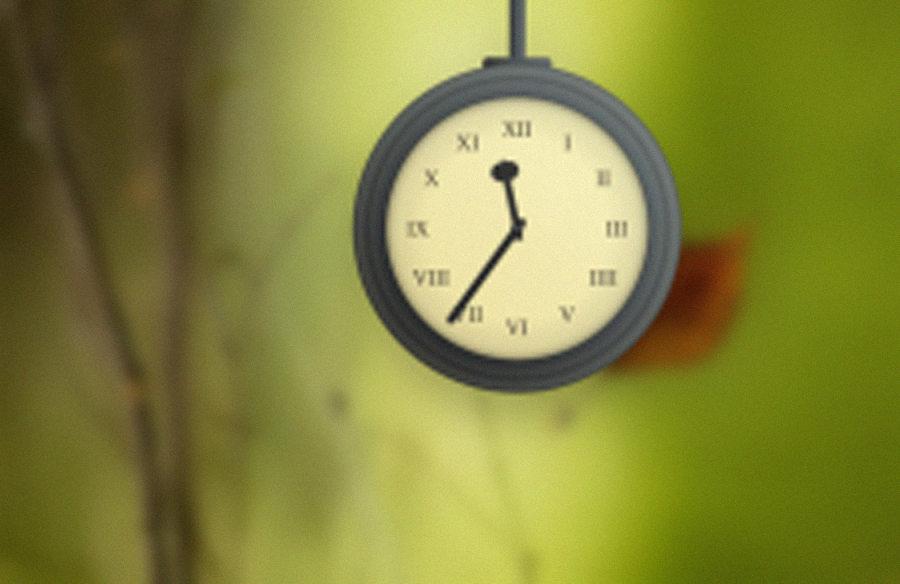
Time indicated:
11h36
